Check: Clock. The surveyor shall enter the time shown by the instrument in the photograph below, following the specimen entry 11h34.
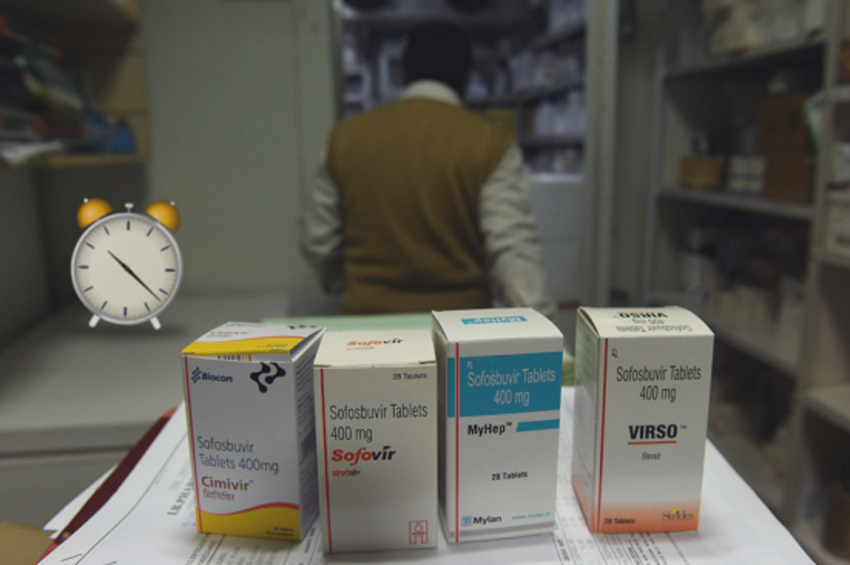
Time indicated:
10h22
